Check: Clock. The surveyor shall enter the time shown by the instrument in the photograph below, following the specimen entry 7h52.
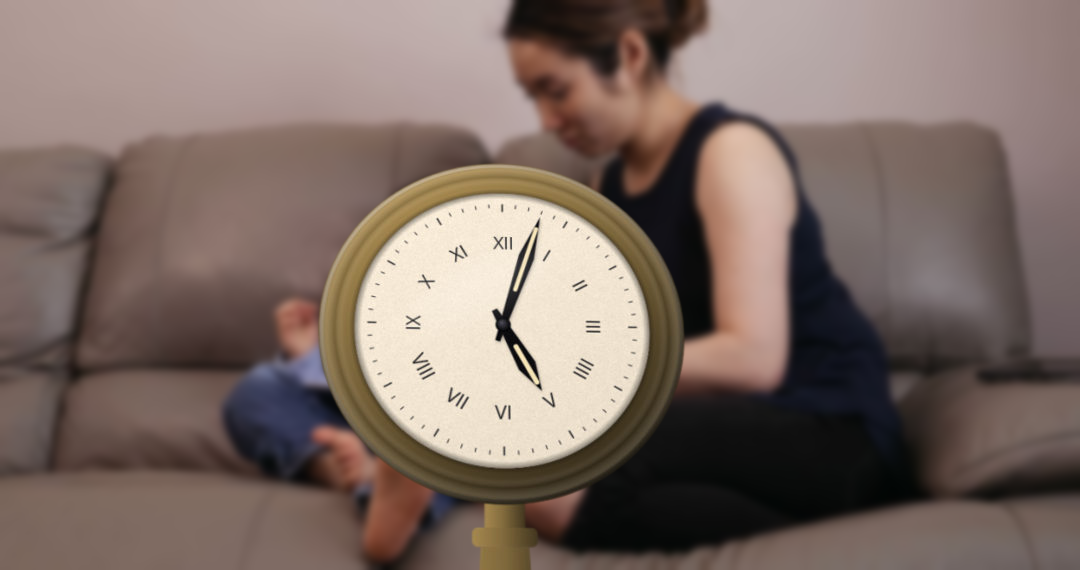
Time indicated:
5h03
